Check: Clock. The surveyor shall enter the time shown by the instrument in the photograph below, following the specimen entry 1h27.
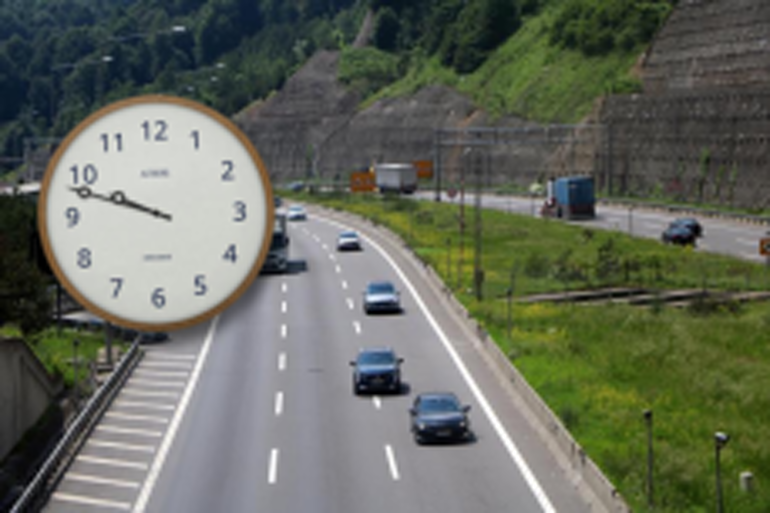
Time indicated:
9h48
